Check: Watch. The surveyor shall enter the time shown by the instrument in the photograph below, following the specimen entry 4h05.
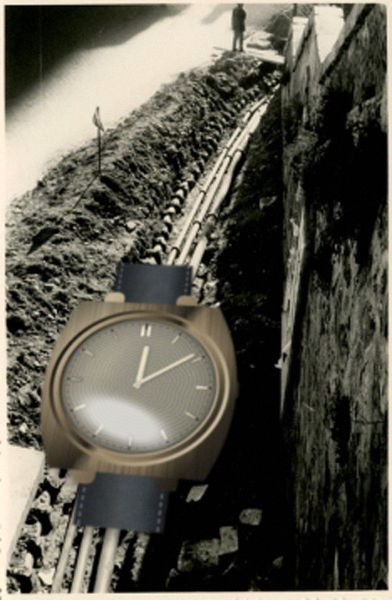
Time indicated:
12h09
